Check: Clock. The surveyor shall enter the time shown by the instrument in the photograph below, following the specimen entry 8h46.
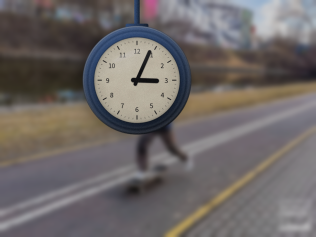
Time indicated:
3h04
